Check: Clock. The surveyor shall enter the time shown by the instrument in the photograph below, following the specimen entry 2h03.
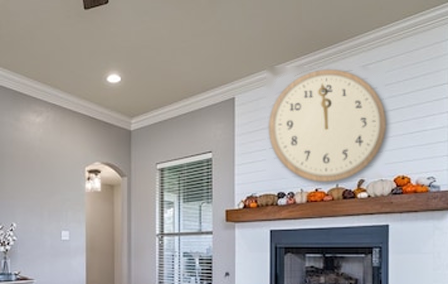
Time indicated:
11h59
